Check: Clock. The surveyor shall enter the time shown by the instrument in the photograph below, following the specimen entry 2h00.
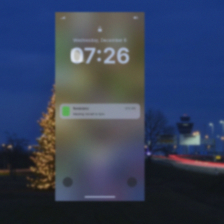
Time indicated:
7h26
